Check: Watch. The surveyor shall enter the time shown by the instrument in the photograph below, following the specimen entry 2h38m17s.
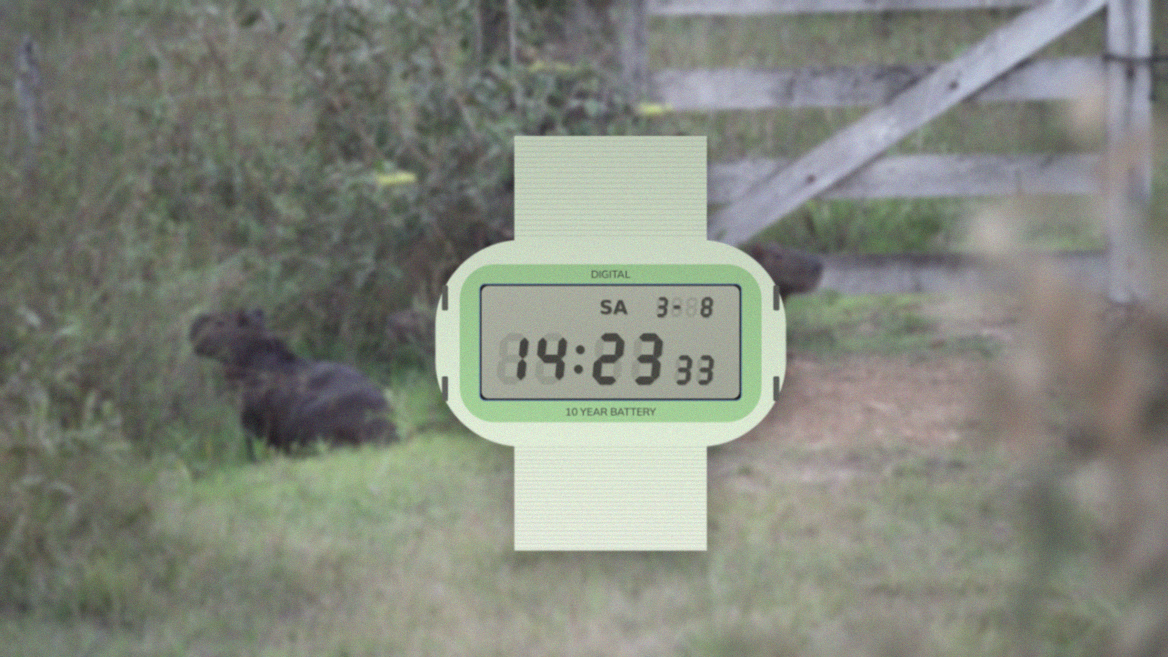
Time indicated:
14h23m33s
